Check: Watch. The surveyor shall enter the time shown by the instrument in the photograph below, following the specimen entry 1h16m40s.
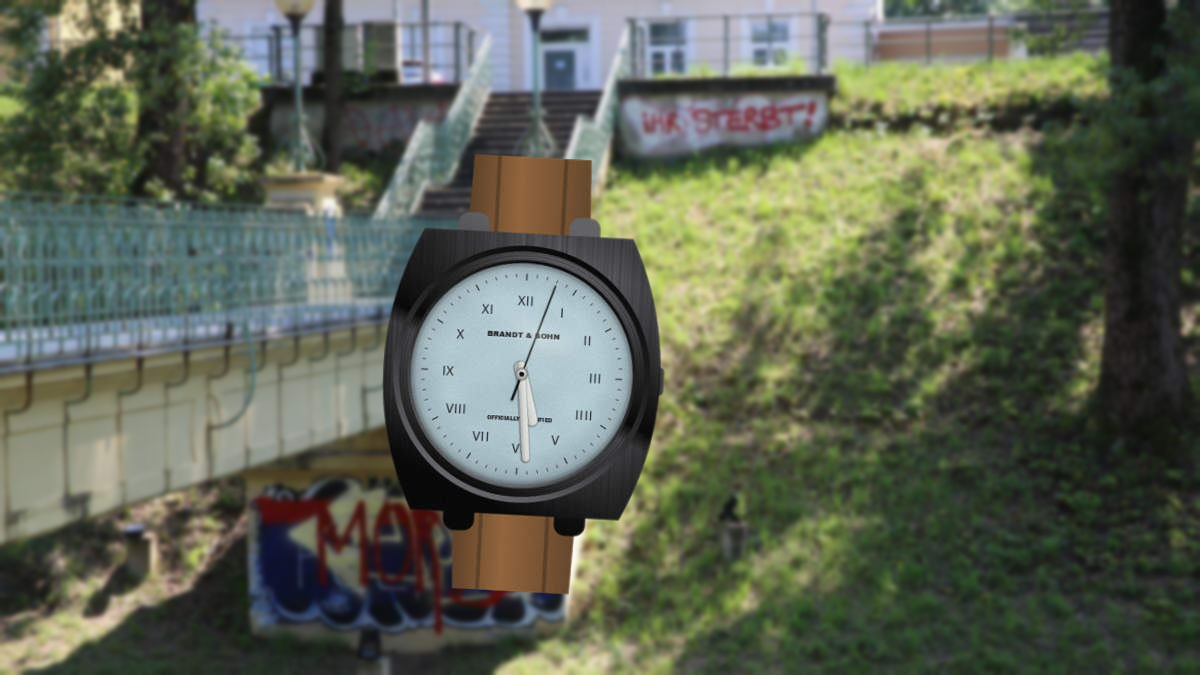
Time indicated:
5h29m03s
